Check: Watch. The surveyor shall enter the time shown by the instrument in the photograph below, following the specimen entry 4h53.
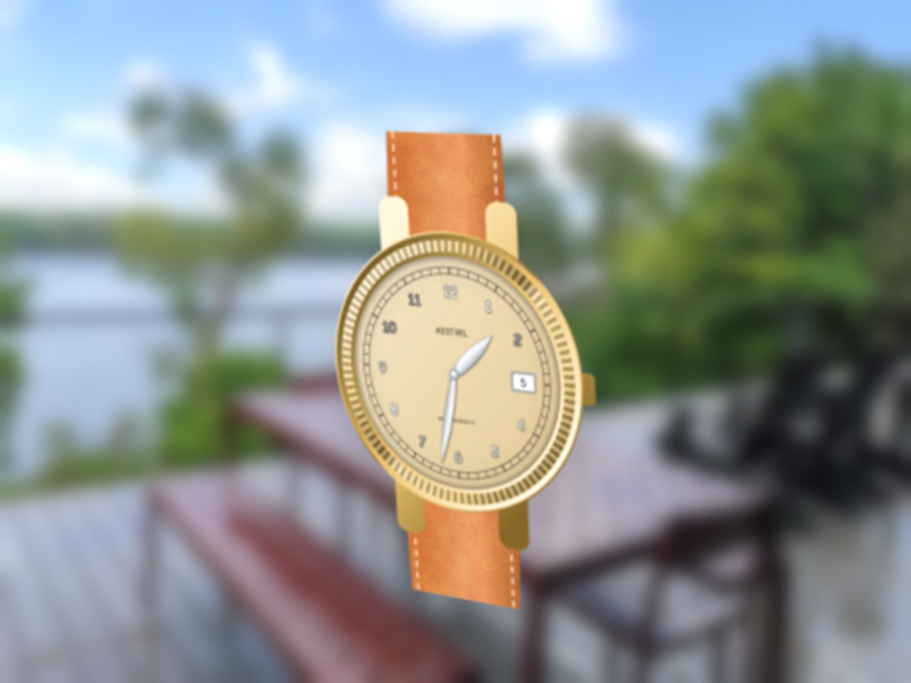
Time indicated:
1h32
